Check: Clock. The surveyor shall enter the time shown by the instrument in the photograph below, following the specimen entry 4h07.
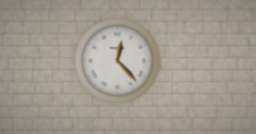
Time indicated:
12h23
